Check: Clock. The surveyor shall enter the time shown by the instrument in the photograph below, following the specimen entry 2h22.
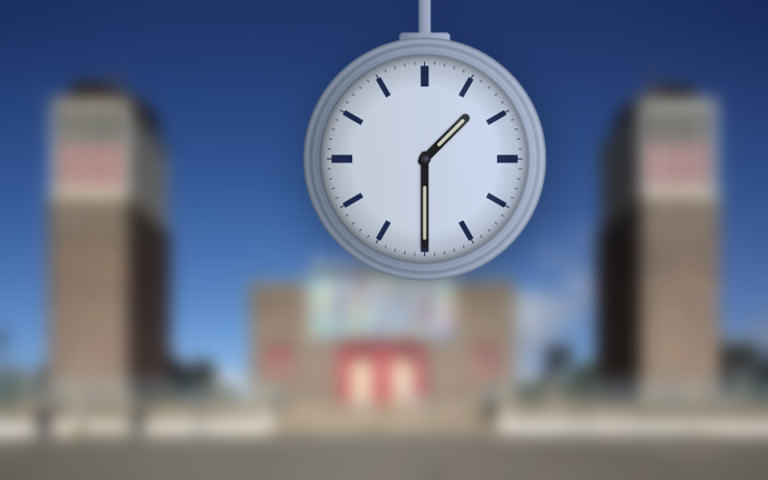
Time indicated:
1h30
